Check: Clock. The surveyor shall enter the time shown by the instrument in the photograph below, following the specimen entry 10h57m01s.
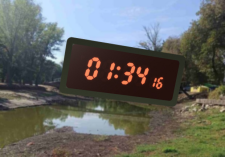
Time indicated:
1h34m16s
